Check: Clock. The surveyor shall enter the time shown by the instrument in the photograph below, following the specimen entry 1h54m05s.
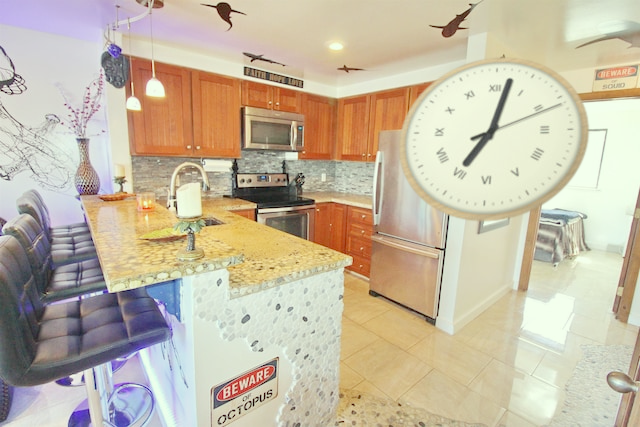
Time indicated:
7h02m11s
